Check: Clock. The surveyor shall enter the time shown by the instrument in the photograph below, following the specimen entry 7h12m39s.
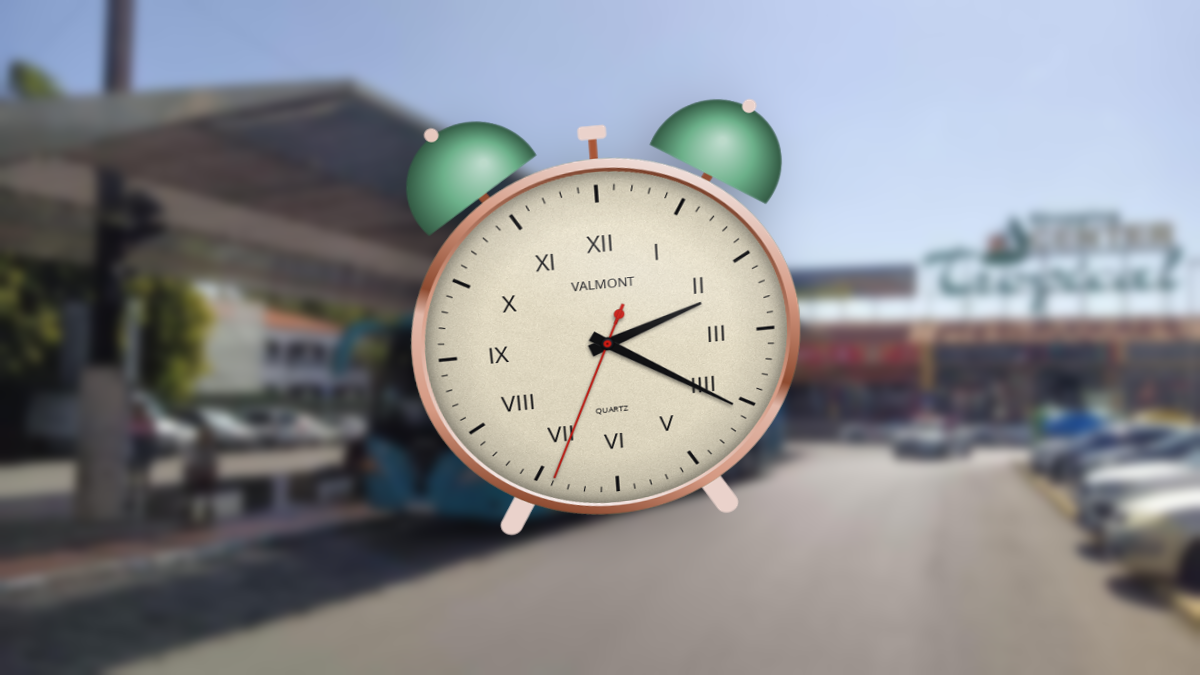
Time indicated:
2h20m34s
